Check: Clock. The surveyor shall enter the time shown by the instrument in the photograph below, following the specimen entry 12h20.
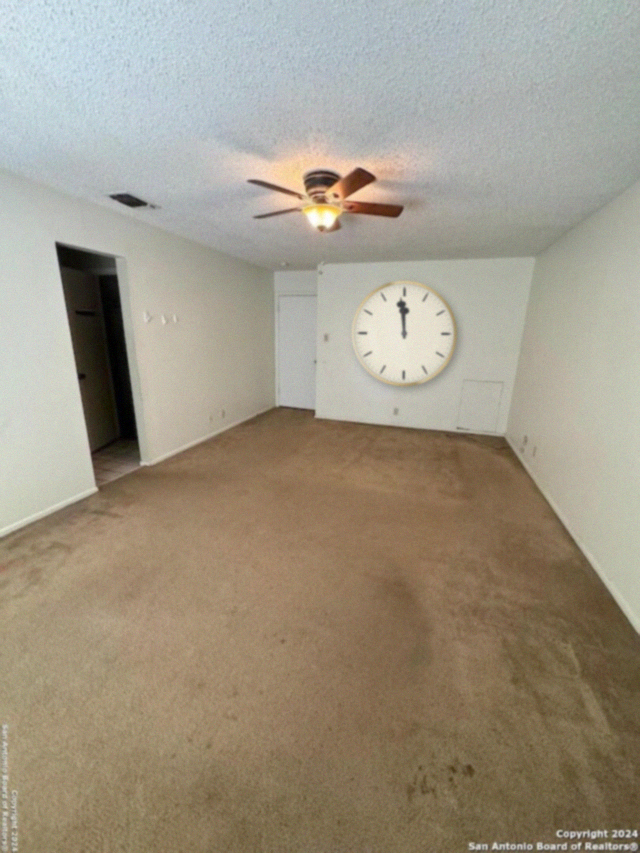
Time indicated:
11h59
